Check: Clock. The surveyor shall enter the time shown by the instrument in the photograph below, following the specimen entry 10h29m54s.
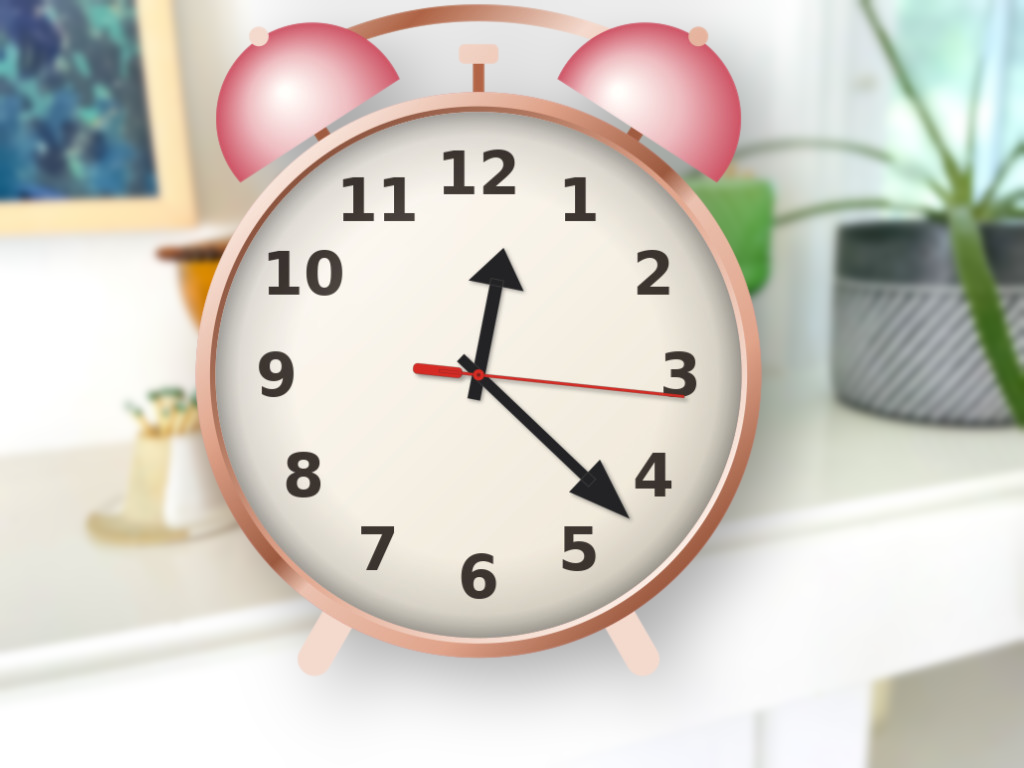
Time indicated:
12h22m16s
